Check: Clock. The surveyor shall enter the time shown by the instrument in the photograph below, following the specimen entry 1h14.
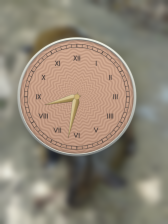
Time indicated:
8h32
